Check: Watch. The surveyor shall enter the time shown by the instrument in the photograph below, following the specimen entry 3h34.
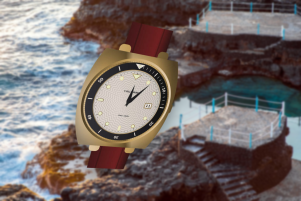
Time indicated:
12h06
